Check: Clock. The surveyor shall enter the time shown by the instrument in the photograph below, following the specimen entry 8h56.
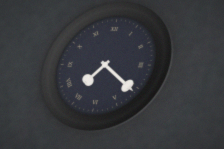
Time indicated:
7h21
